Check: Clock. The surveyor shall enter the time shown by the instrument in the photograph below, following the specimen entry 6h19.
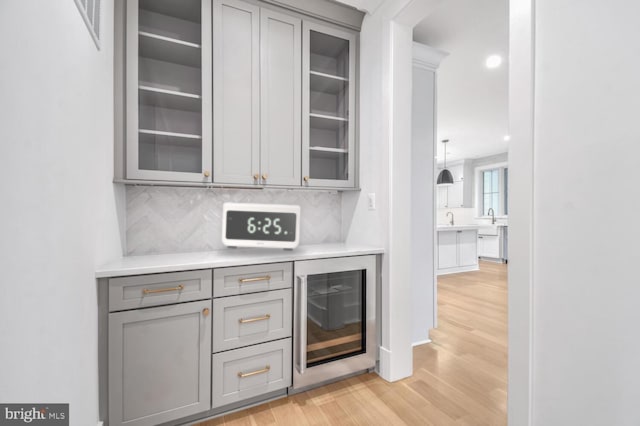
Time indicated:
6h25
